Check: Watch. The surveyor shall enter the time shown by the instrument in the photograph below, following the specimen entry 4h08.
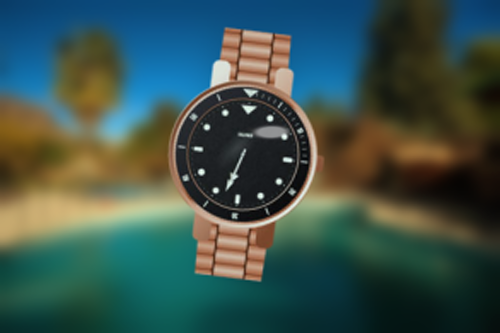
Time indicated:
6h33
